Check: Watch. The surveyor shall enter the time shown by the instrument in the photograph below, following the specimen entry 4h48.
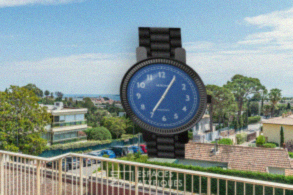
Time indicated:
7h05
